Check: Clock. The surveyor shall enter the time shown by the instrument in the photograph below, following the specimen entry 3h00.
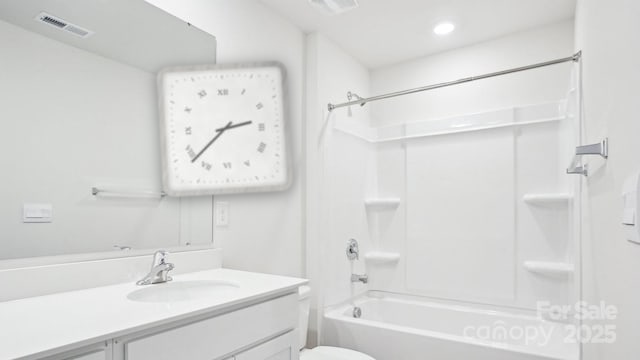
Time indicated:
2h38
